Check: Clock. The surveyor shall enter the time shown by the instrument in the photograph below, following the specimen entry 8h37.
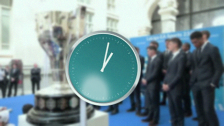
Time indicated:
1h02
